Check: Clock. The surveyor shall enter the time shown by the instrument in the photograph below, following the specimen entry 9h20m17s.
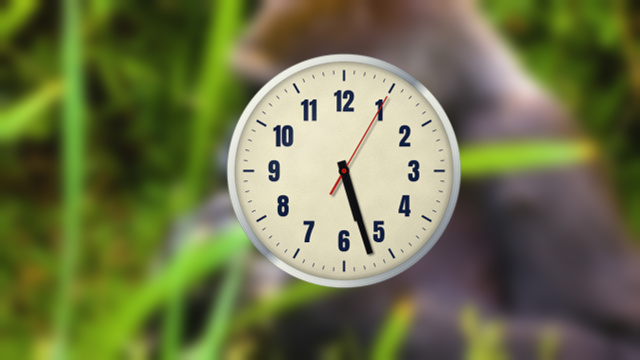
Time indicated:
5h27m05s
